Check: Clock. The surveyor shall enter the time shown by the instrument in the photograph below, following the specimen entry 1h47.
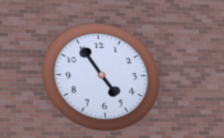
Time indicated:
4h55
